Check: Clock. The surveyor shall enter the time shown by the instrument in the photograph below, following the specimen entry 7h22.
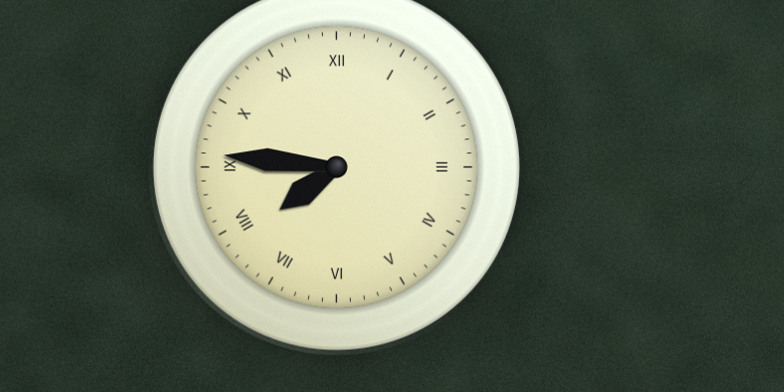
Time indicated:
7h46
